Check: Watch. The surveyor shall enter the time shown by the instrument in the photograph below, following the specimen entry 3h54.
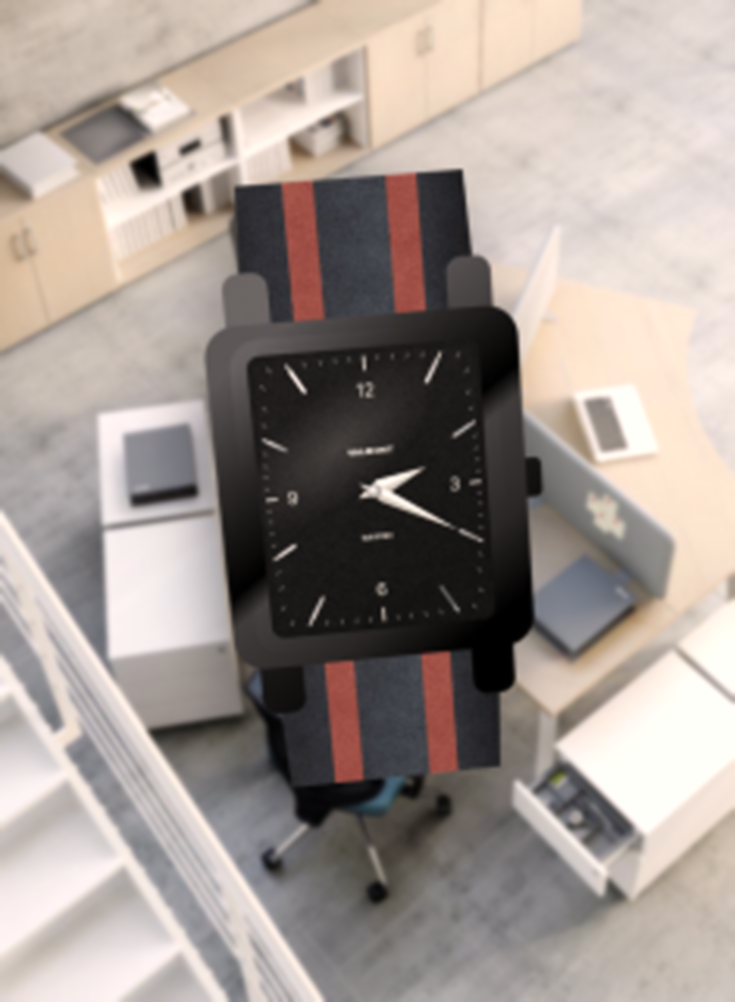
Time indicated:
2h20
